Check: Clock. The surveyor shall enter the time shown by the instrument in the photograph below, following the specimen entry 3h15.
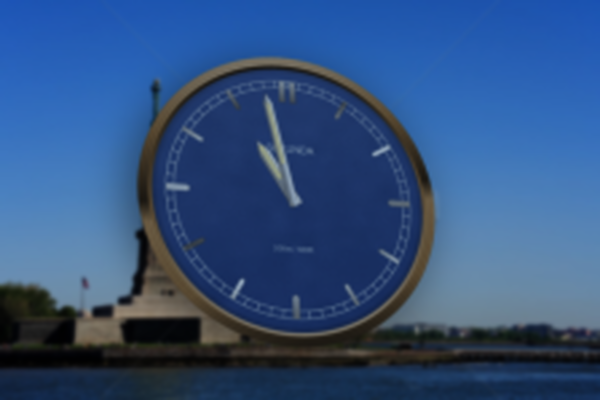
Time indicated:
10h58
